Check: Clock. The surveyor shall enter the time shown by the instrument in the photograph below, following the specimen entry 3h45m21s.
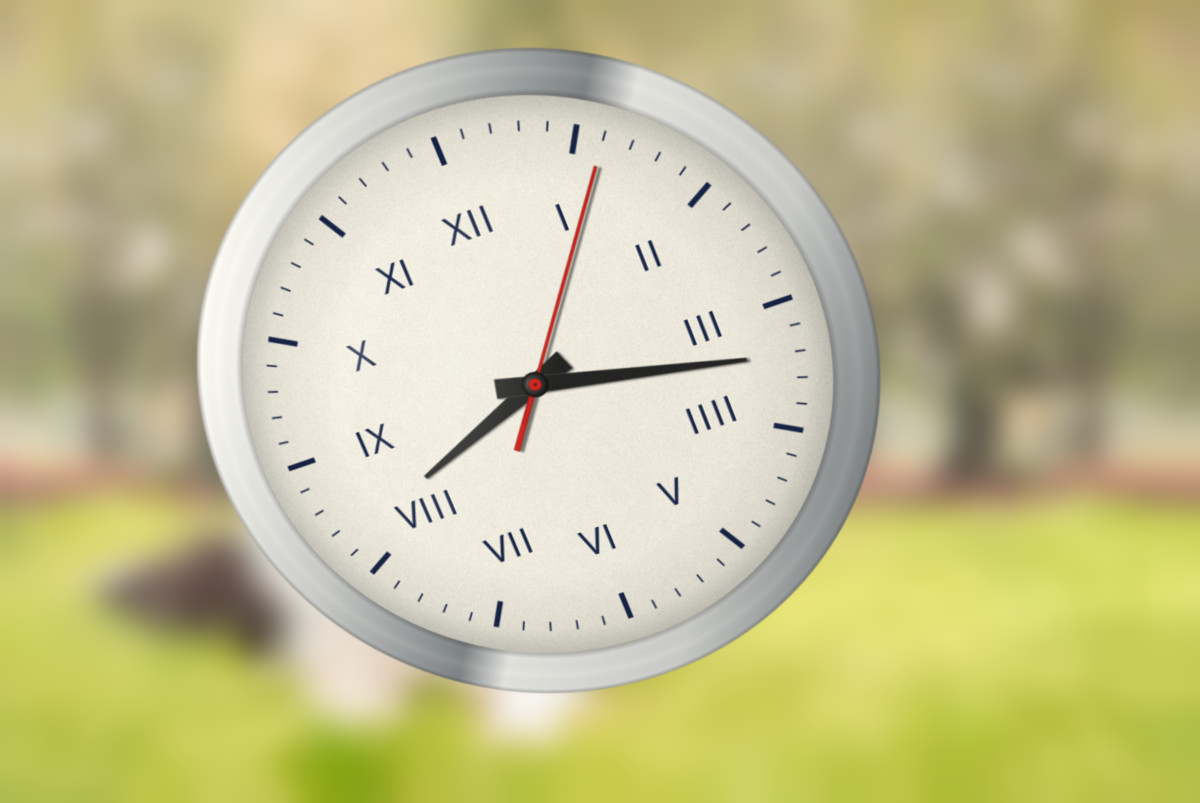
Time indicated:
8h17m06s
